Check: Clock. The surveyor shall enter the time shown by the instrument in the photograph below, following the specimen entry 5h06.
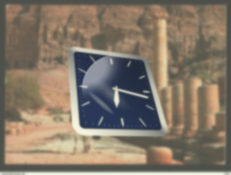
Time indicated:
6h17
